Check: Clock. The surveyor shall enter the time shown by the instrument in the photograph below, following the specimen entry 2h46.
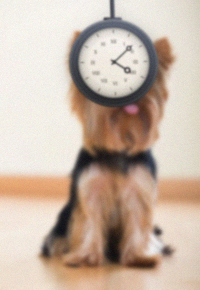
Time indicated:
4h08
